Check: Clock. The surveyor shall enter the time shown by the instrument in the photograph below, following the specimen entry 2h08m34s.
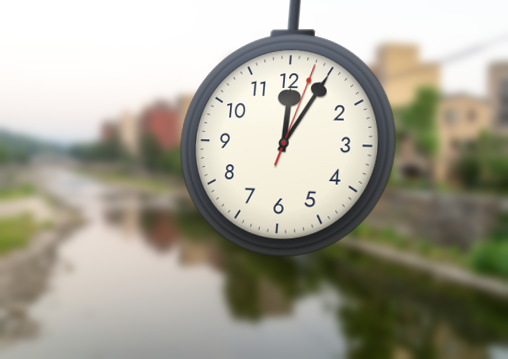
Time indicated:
12h05m03s
